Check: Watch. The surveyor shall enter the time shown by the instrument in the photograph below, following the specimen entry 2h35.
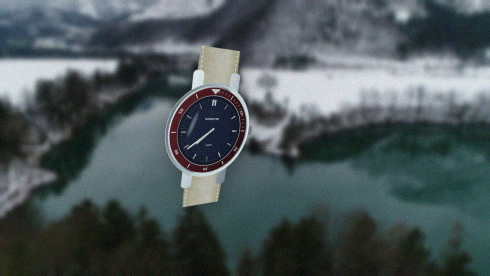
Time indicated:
7h39
